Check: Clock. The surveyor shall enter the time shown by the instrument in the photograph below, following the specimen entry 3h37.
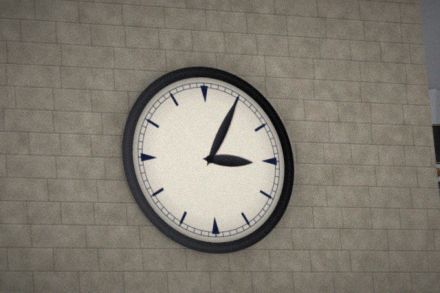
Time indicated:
3h05
